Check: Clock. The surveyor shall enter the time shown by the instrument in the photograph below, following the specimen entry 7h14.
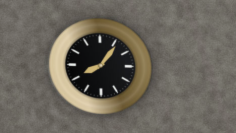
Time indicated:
8h06
